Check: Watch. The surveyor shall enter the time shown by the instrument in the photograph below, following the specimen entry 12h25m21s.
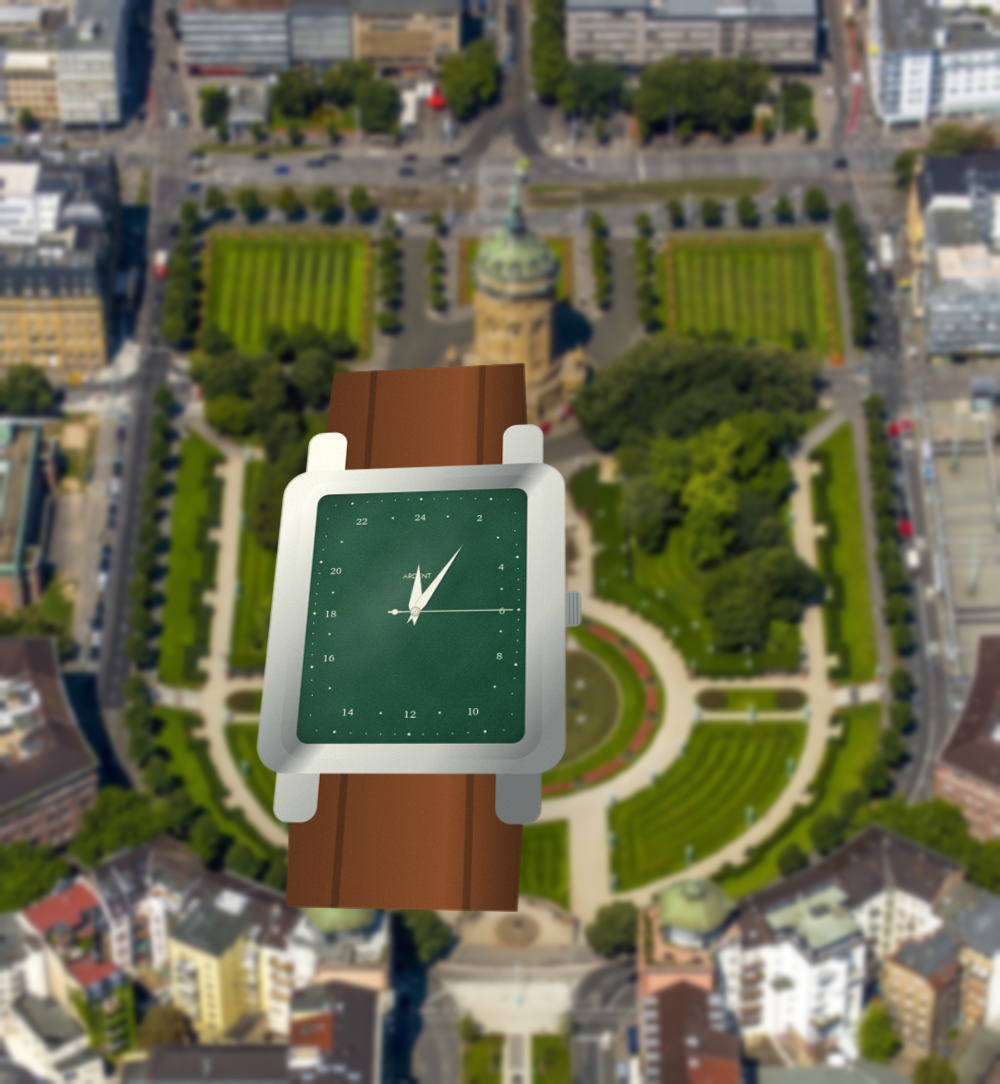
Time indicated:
0h05m15s
